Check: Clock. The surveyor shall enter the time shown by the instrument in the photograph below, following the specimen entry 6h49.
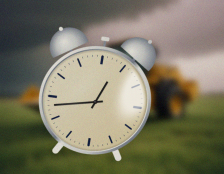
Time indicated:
12h43
